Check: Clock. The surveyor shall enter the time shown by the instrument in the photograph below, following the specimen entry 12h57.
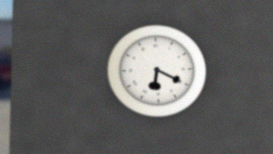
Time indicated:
6h20
